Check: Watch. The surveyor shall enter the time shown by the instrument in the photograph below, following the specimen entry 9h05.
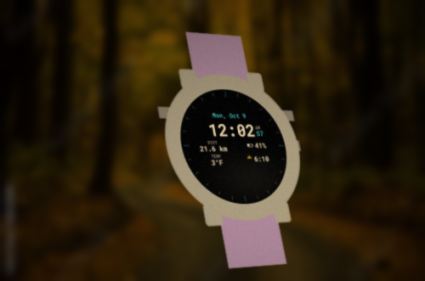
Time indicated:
12h02
